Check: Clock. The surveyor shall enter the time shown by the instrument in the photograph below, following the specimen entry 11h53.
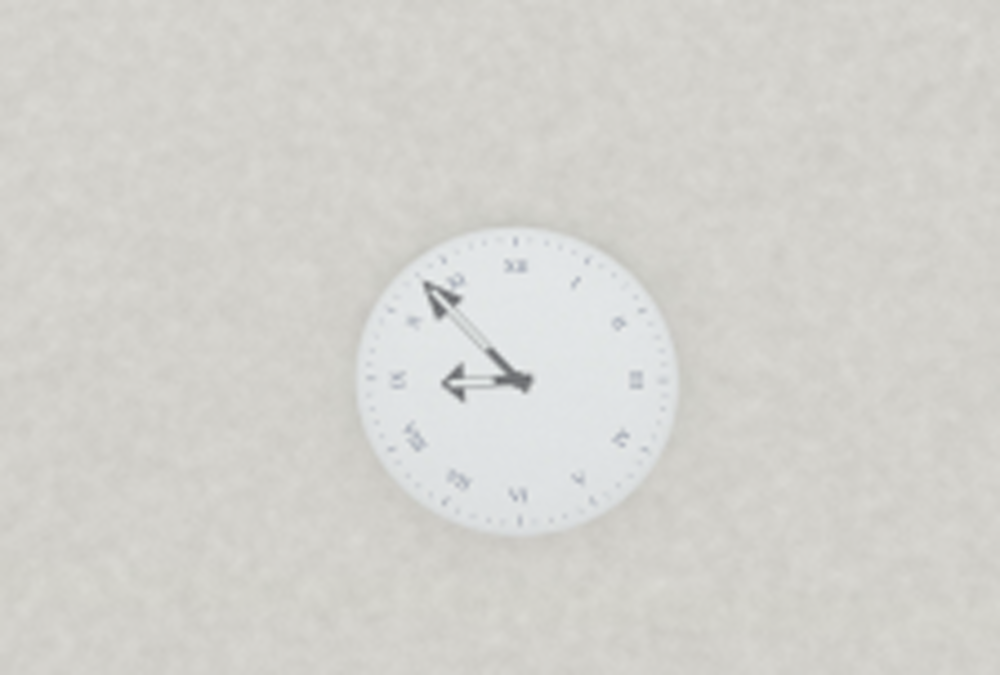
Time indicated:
8h53
